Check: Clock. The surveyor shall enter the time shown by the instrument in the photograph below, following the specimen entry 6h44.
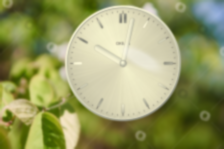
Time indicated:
10h02
